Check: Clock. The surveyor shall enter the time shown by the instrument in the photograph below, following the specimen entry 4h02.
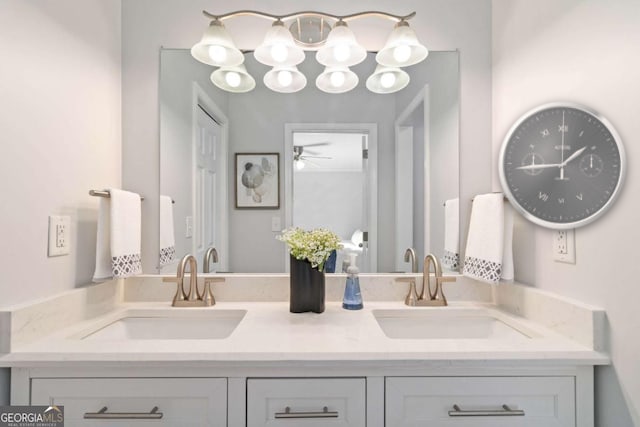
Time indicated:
1h44
